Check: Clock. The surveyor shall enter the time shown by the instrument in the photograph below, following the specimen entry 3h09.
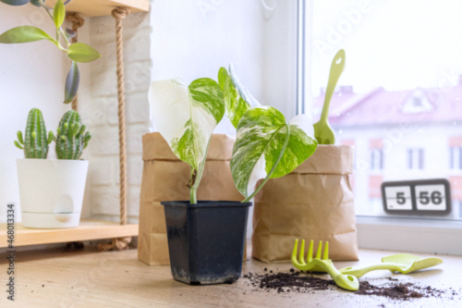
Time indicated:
5h56
